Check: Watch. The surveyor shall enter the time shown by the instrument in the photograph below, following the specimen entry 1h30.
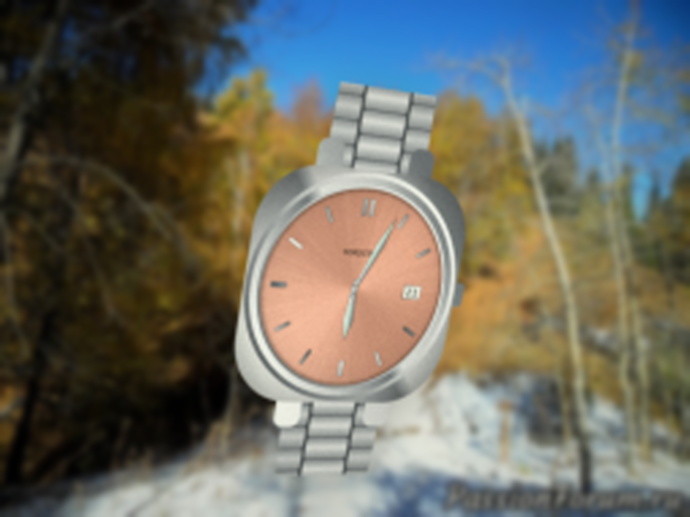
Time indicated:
6h04
